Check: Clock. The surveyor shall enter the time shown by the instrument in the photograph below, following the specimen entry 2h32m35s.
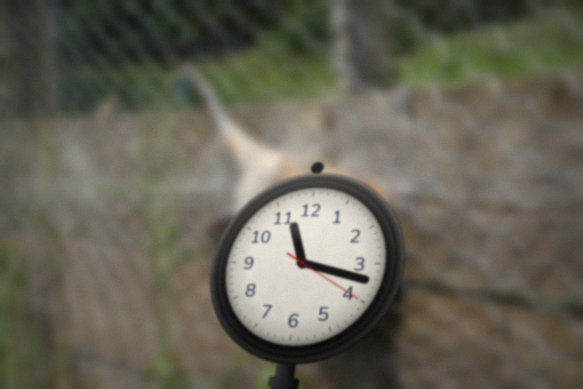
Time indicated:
11h17m20s
